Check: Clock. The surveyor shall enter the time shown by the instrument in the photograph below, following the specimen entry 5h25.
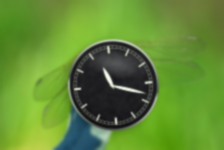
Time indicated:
11h18
